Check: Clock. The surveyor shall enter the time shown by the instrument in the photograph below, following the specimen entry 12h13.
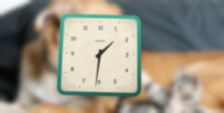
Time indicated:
1h31
